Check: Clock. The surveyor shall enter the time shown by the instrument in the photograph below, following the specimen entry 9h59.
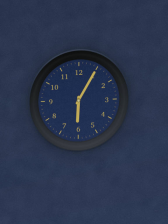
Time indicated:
6h05
